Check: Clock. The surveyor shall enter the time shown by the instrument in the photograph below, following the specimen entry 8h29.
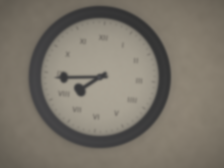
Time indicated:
7h44
